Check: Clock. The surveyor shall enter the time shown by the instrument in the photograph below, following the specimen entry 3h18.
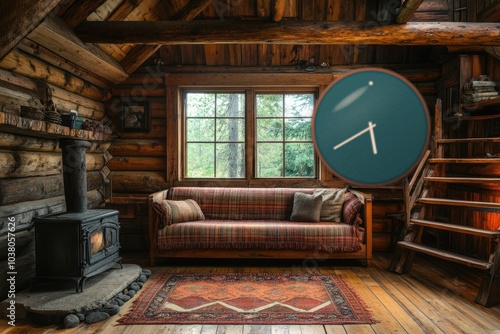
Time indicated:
5h40
